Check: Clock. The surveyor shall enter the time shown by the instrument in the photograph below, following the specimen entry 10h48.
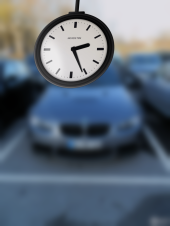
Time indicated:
2h26
